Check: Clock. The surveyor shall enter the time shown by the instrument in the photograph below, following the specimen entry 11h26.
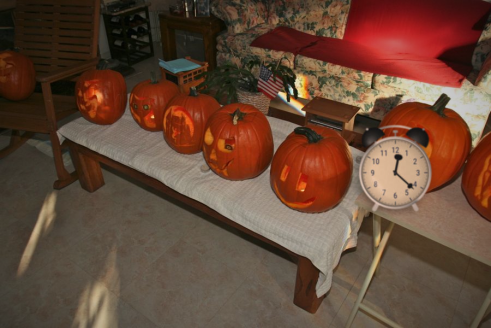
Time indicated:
12h22
